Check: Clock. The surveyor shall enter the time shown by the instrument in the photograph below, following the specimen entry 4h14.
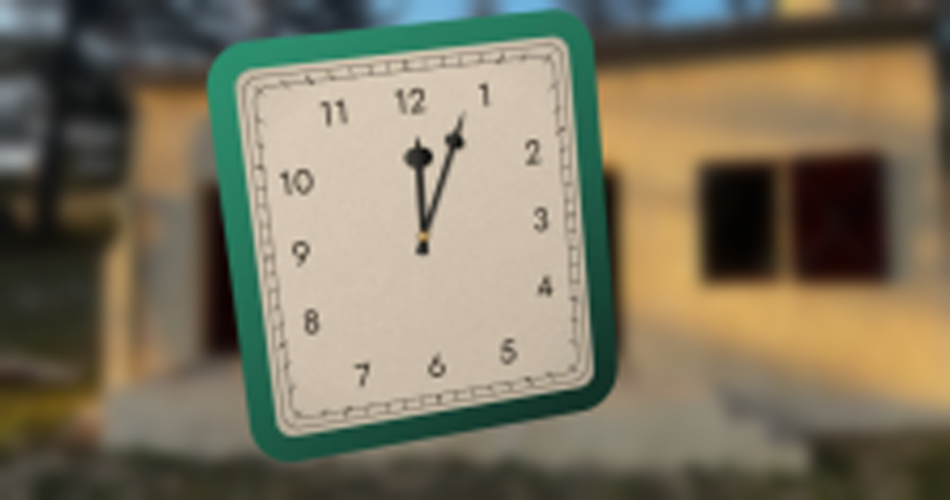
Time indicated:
12h04
